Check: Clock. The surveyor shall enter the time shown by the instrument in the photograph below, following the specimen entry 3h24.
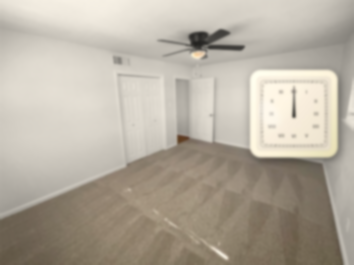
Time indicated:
12h00
